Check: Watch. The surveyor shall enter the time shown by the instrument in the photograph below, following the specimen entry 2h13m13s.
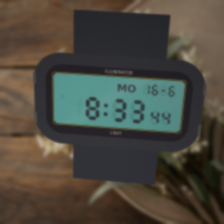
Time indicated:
8h33m44s
